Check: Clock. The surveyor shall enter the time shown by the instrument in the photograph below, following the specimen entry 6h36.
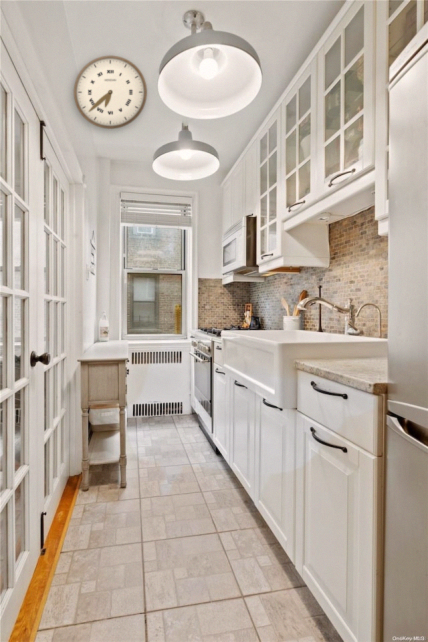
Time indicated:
6h38
